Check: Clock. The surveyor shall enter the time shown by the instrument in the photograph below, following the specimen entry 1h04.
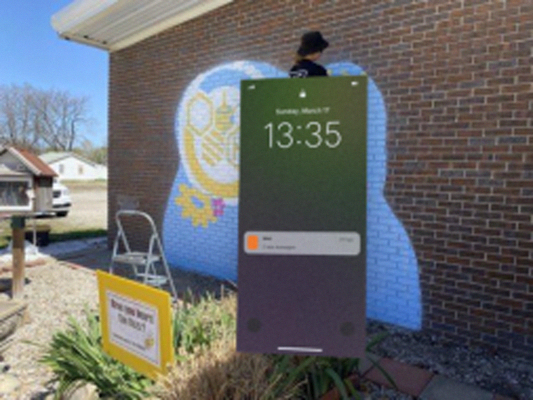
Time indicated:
13h35
